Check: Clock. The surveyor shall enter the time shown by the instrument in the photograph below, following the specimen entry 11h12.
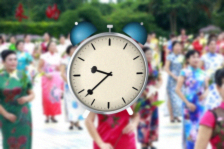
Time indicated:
9h38
